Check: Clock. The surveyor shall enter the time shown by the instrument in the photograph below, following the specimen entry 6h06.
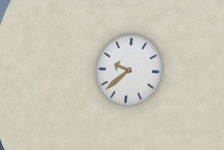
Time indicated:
9h38
